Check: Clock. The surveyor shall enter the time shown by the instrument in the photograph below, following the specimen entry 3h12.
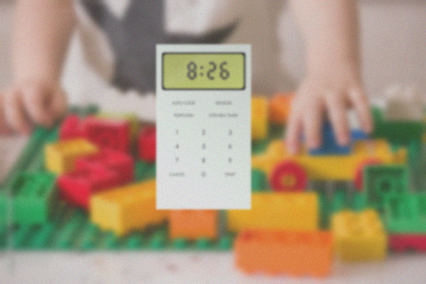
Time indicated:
8h26
